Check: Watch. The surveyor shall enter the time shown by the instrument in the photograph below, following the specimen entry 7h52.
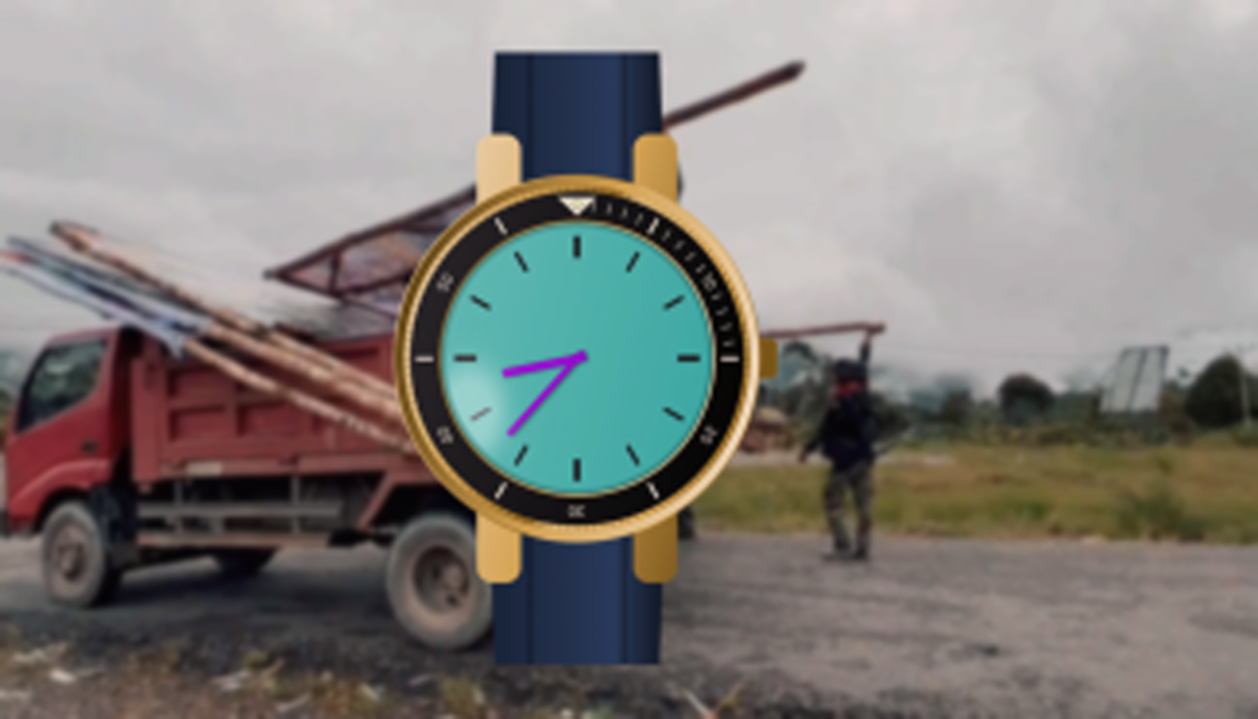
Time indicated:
8h37
